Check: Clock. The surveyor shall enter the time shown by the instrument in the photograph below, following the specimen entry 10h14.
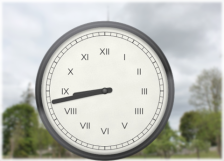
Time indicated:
8h43
